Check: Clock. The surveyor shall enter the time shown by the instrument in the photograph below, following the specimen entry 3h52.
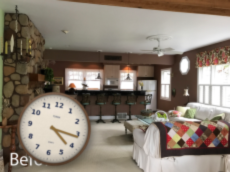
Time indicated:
4h16
